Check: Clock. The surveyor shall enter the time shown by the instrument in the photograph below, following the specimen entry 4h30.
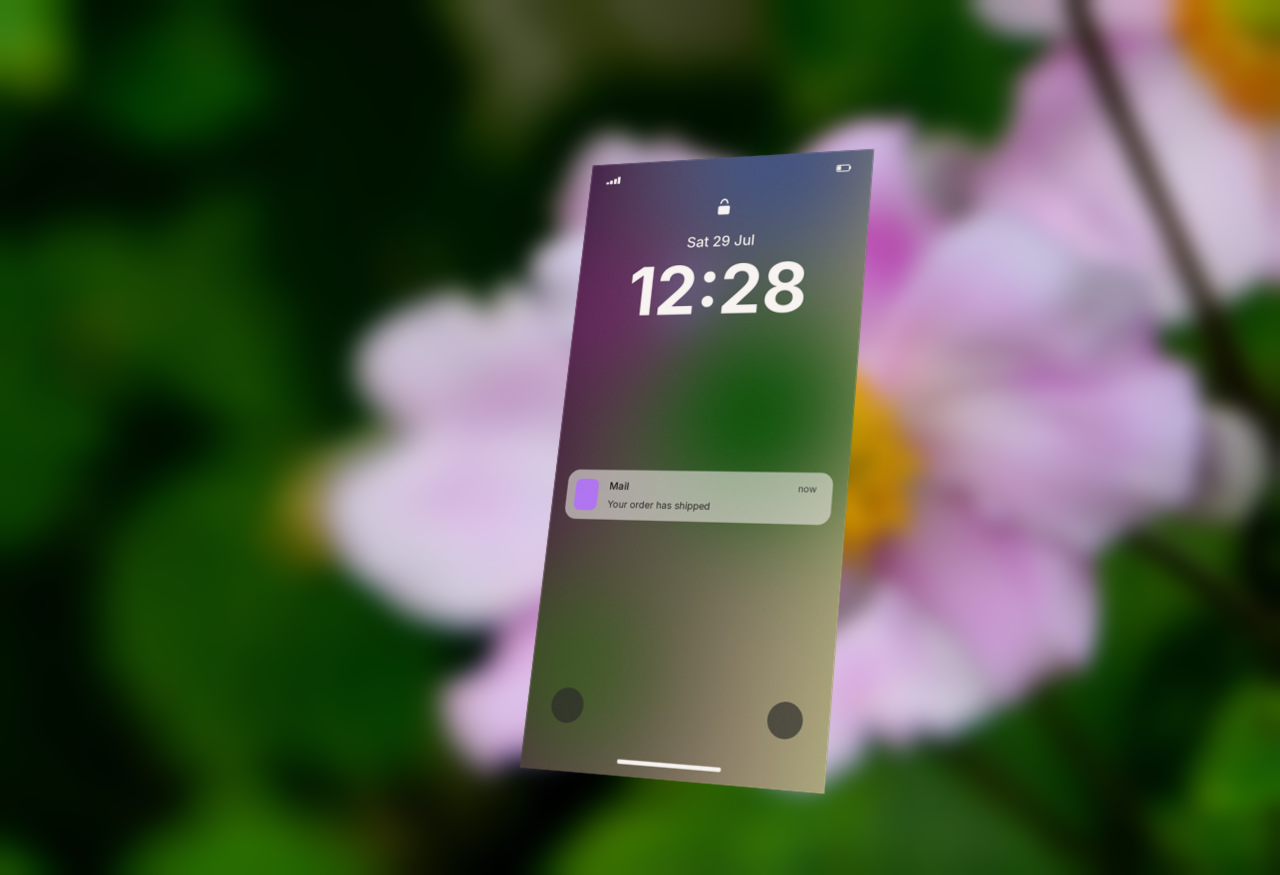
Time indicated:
12h28
